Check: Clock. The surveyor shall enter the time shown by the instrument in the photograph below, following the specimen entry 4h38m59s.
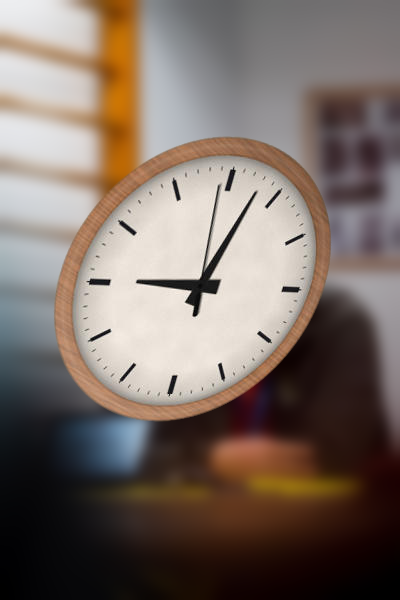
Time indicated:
9h02m59s
